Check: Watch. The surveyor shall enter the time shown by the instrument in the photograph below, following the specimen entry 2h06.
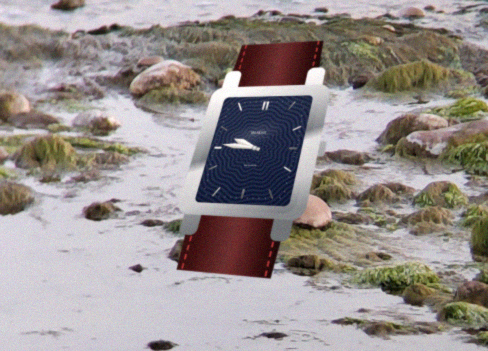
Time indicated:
9h46
